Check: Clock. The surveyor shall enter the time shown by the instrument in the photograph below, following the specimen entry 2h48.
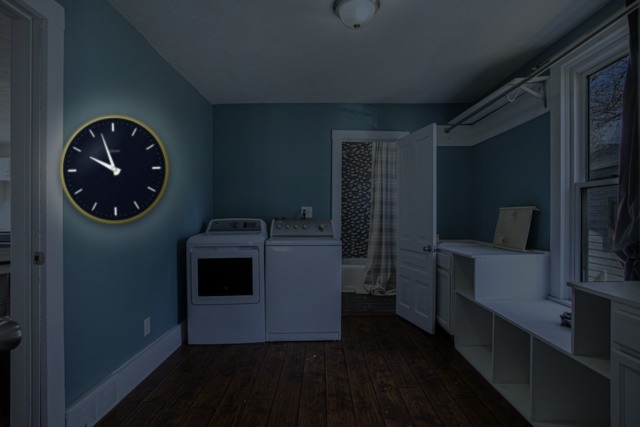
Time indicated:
9h57
